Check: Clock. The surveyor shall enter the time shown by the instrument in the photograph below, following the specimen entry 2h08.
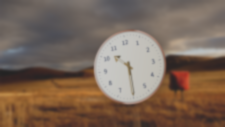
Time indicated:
10h30
